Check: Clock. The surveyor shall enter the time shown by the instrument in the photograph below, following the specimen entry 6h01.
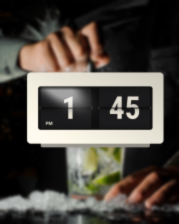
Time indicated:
1h45
